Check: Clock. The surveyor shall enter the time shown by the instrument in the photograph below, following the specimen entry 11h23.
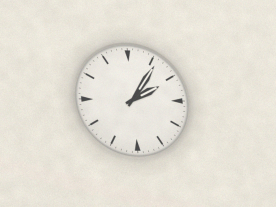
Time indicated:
2h06
